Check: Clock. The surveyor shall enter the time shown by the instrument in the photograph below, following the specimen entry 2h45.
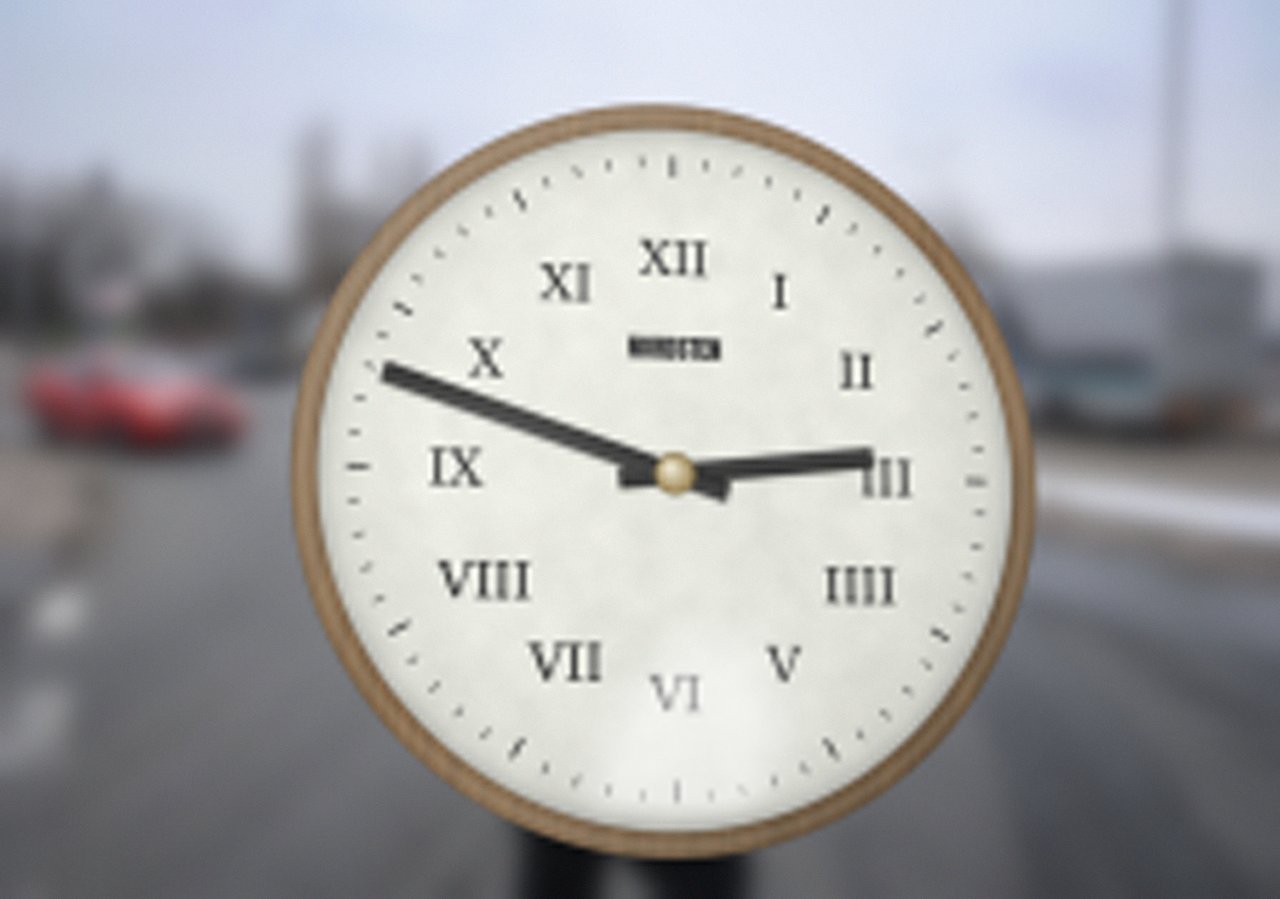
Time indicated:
2h48
